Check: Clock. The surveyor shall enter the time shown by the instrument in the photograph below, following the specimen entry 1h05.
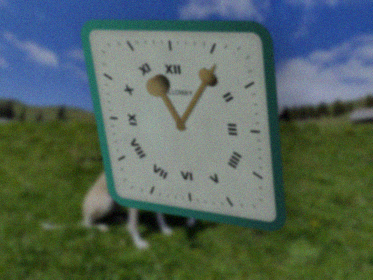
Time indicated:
11h06
